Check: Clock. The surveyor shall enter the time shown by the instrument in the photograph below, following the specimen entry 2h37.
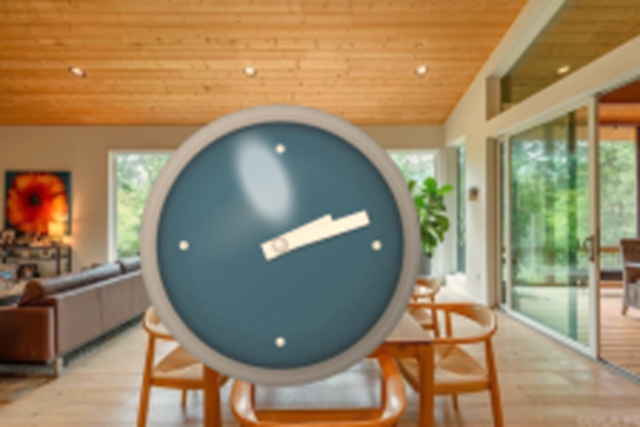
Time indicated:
2h12
